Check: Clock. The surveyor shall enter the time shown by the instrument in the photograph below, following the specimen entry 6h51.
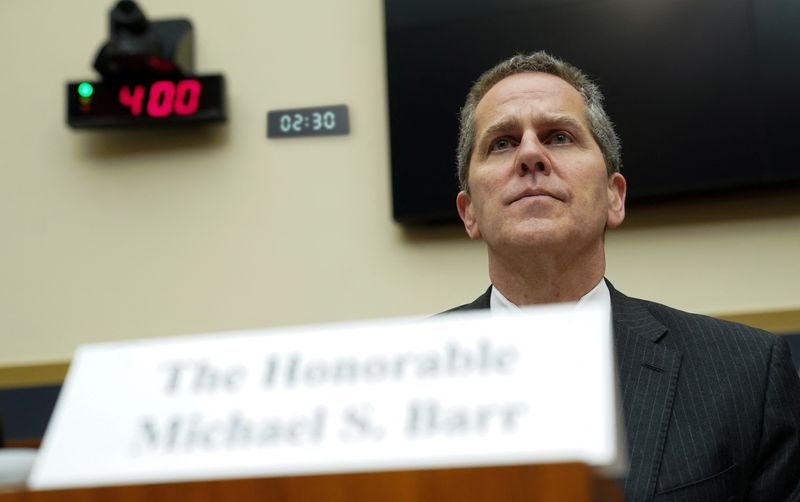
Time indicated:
2h30
